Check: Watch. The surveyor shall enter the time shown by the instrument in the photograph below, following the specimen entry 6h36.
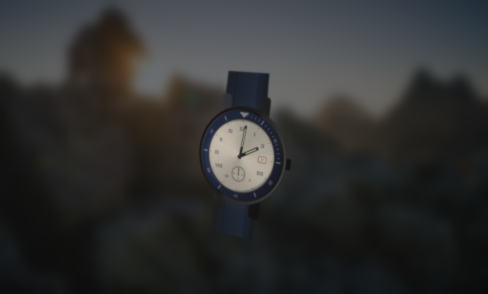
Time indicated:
2h01
